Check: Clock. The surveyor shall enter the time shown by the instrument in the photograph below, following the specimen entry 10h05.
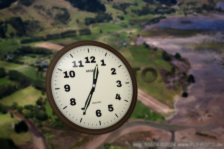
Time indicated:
12h35
